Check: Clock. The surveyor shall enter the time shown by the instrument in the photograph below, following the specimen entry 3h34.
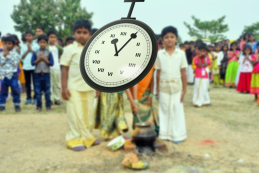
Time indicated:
11h05
